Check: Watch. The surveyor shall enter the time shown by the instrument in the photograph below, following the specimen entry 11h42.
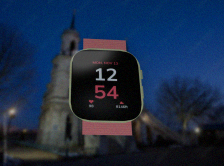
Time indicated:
12h54
